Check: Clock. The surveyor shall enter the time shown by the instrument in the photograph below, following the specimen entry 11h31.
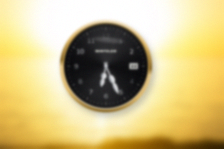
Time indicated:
6h26
